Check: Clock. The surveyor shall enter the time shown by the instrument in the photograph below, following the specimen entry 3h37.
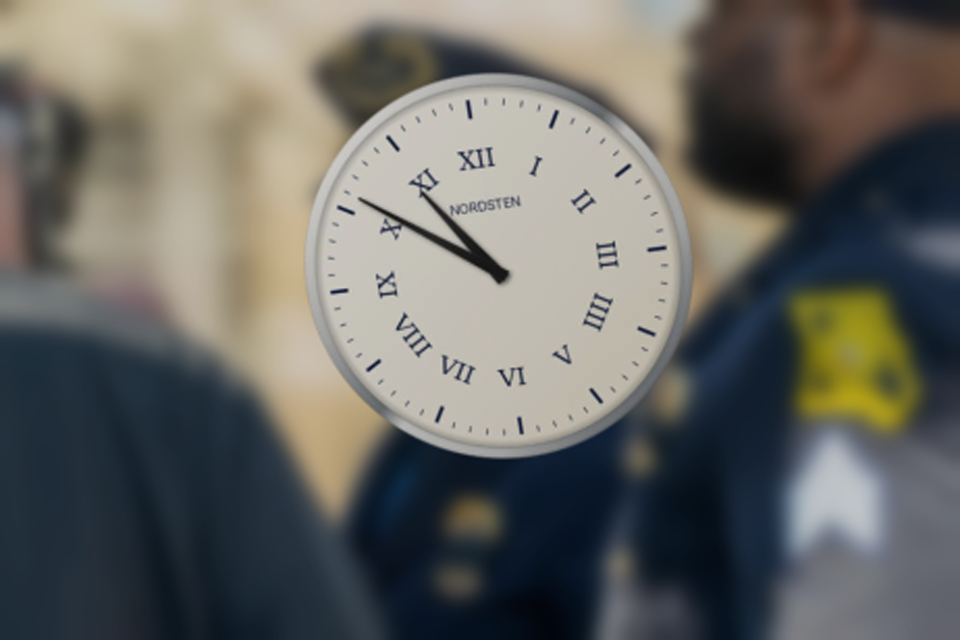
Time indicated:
10h51
